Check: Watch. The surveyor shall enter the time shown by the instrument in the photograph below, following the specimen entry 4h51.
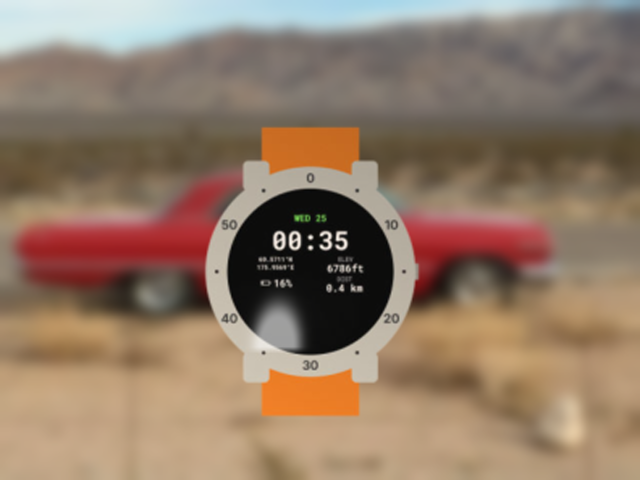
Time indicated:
0h35
